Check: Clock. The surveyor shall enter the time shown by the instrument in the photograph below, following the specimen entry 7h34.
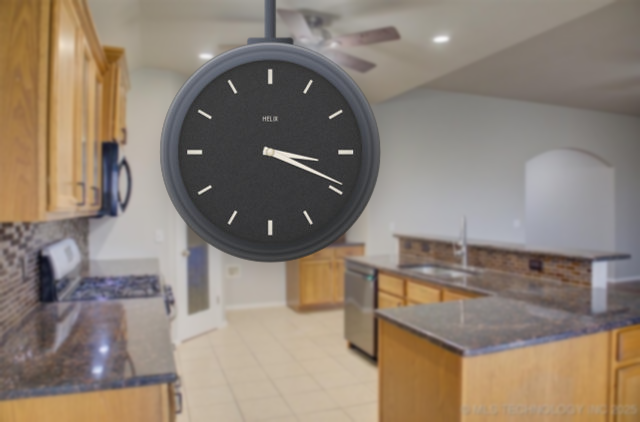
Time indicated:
3h19
